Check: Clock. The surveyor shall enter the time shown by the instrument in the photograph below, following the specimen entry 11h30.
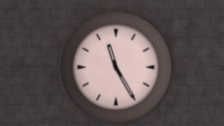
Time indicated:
11h25
